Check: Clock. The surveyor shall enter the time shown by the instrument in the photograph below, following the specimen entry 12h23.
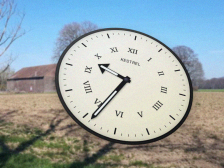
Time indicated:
9h34
